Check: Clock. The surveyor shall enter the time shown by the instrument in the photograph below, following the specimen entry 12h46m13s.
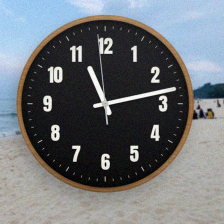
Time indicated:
11h12m59s
